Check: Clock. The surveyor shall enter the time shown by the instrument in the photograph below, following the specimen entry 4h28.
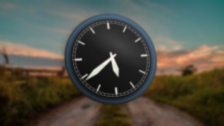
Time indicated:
5h39
